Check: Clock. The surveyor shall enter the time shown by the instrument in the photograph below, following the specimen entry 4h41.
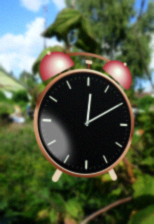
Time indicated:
12h10
